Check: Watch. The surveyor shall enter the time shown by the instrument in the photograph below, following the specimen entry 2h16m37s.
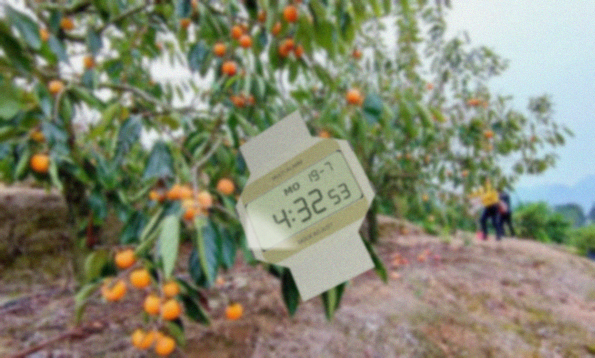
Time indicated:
4h32m53s
